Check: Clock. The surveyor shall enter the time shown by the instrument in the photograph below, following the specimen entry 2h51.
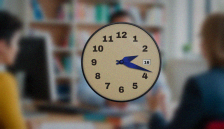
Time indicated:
2h18
